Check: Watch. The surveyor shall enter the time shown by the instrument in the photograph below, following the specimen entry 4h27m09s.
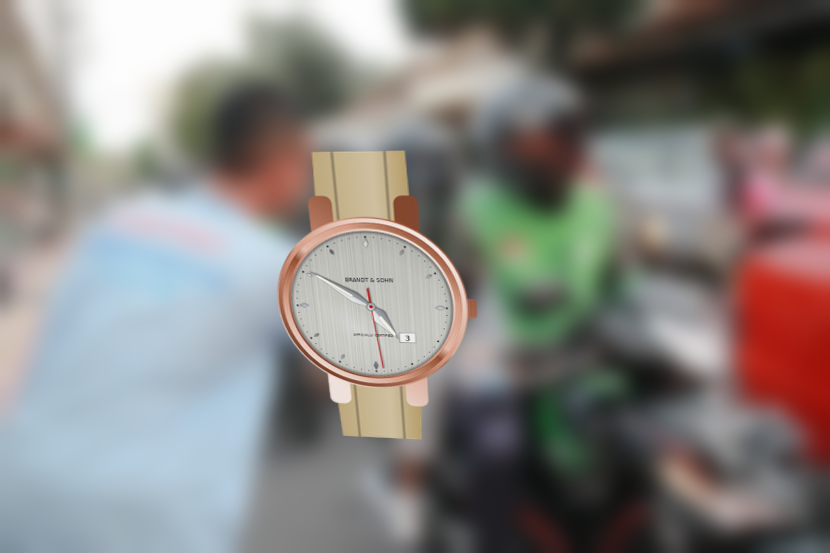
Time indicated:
4h50m29s
